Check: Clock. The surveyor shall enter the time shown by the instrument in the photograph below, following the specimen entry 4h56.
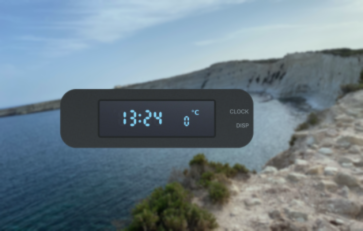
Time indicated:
13h24
